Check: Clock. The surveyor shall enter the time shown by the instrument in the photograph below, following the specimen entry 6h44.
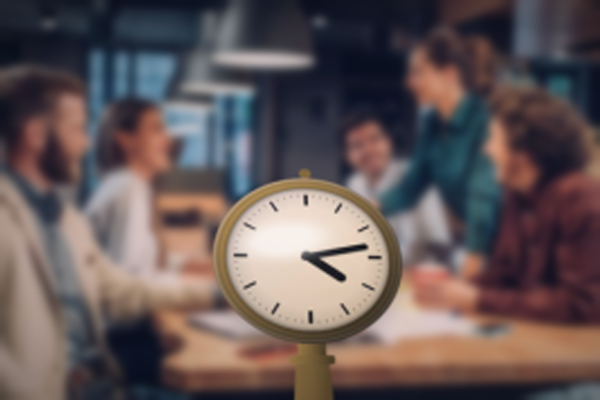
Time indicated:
4h13
